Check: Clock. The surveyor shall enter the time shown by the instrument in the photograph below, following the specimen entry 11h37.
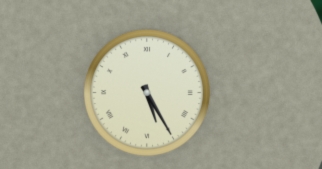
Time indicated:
5h25
